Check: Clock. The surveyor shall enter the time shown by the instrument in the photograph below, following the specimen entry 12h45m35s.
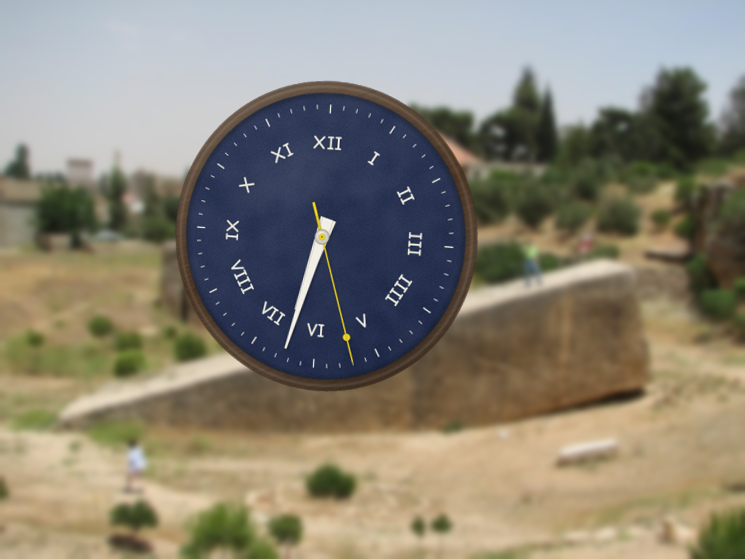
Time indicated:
6h32m27s
